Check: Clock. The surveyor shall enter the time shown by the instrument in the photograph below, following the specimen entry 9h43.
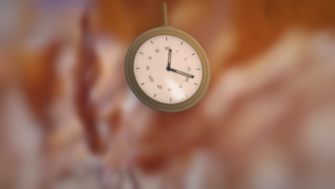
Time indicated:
12h18
